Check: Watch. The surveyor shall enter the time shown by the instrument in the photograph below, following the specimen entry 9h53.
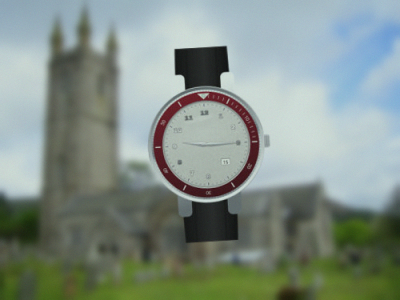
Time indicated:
9h15
